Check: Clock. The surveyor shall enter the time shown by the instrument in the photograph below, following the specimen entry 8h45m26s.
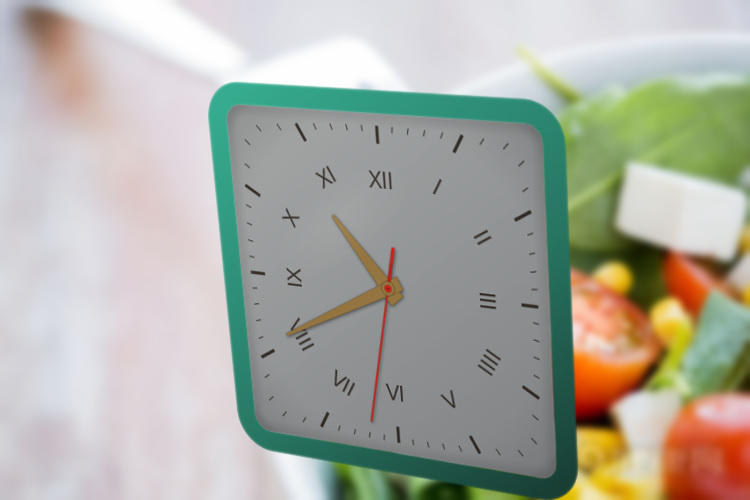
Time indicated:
10h40m32s
